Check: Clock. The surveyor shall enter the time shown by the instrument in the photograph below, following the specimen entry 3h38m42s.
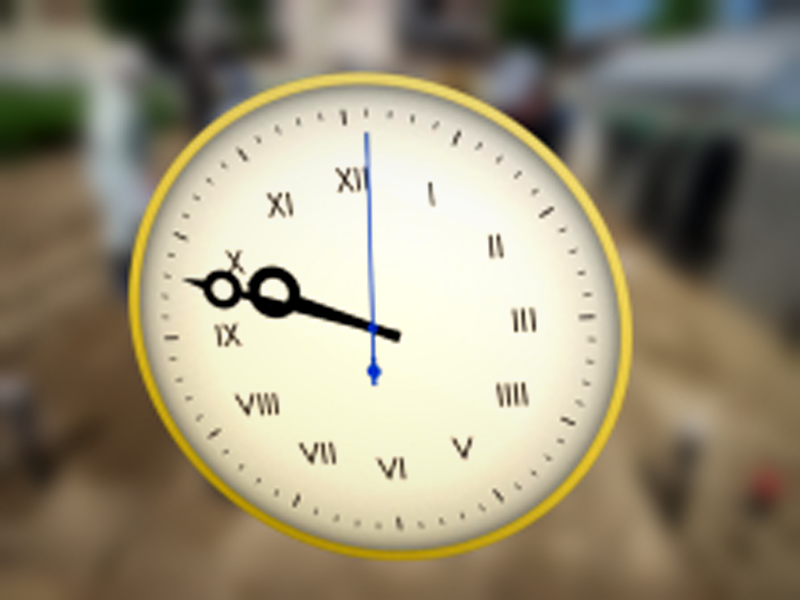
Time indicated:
9h48m01s
